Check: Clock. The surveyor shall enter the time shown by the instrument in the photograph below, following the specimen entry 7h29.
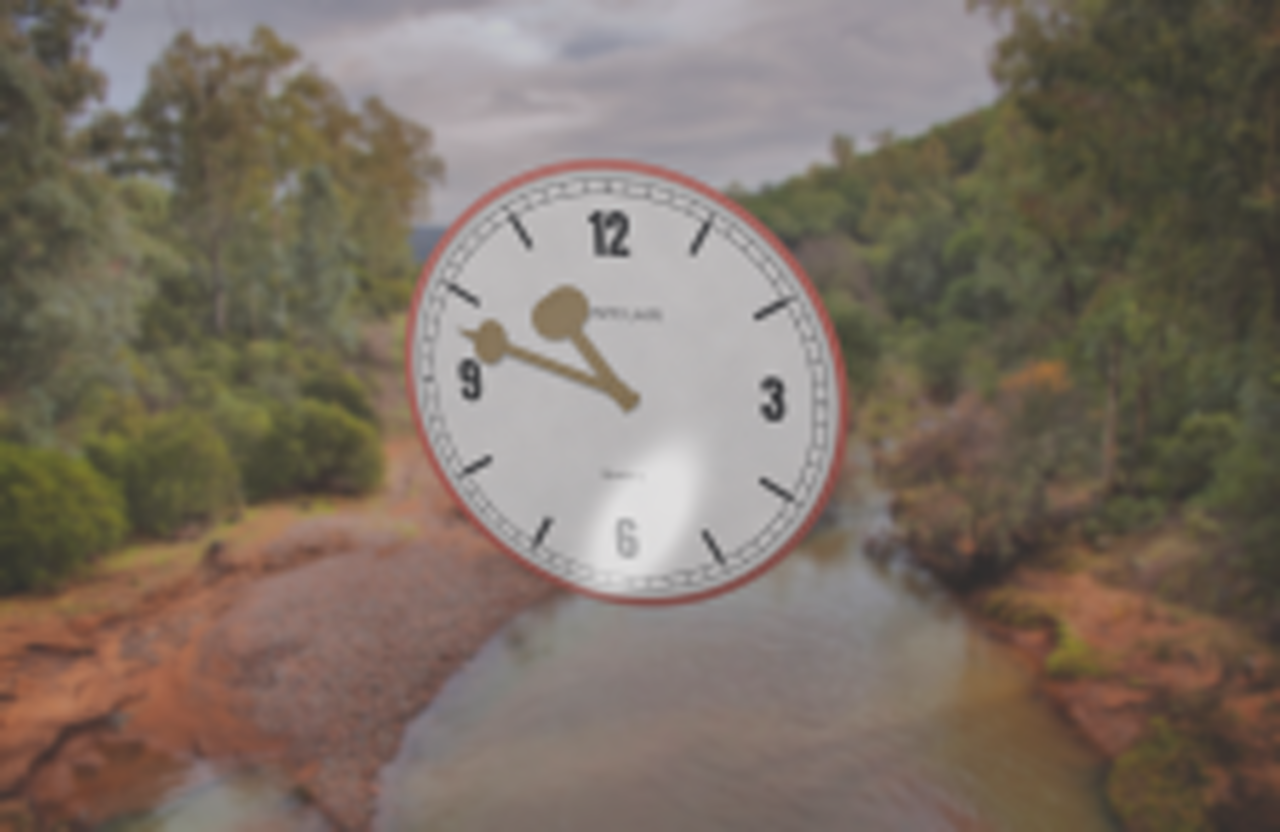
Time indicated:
10h48
